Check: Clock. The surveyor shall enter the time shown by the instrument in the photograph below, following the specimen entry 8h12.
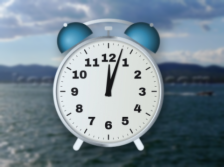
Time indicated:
12h03
